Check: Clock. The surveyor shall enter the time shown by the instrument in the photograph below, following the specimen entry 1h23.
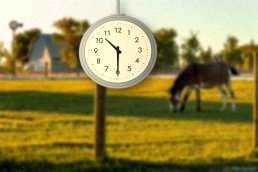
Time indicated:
10h30
